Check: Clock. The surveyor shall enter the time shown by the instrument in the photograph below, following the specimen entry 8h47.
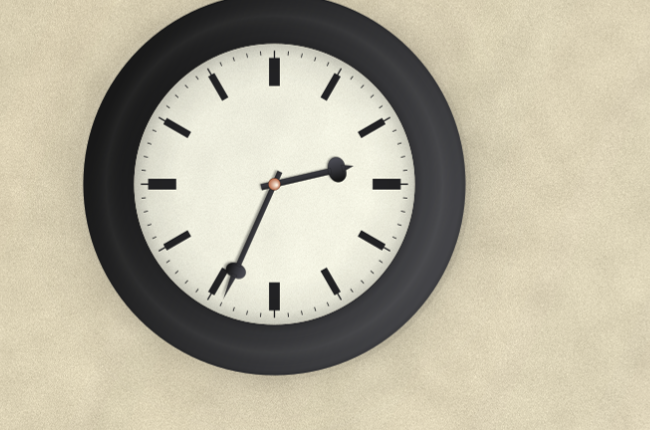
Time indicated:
2h34
